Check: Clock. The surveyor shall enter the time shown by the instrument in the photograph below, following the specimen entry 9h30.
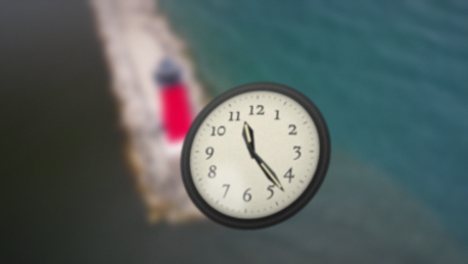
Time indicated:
11h23
